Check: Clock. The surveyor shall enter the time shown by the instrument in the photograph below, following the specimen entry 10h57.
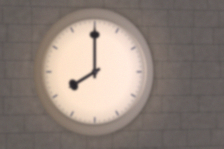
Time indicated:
8h00
